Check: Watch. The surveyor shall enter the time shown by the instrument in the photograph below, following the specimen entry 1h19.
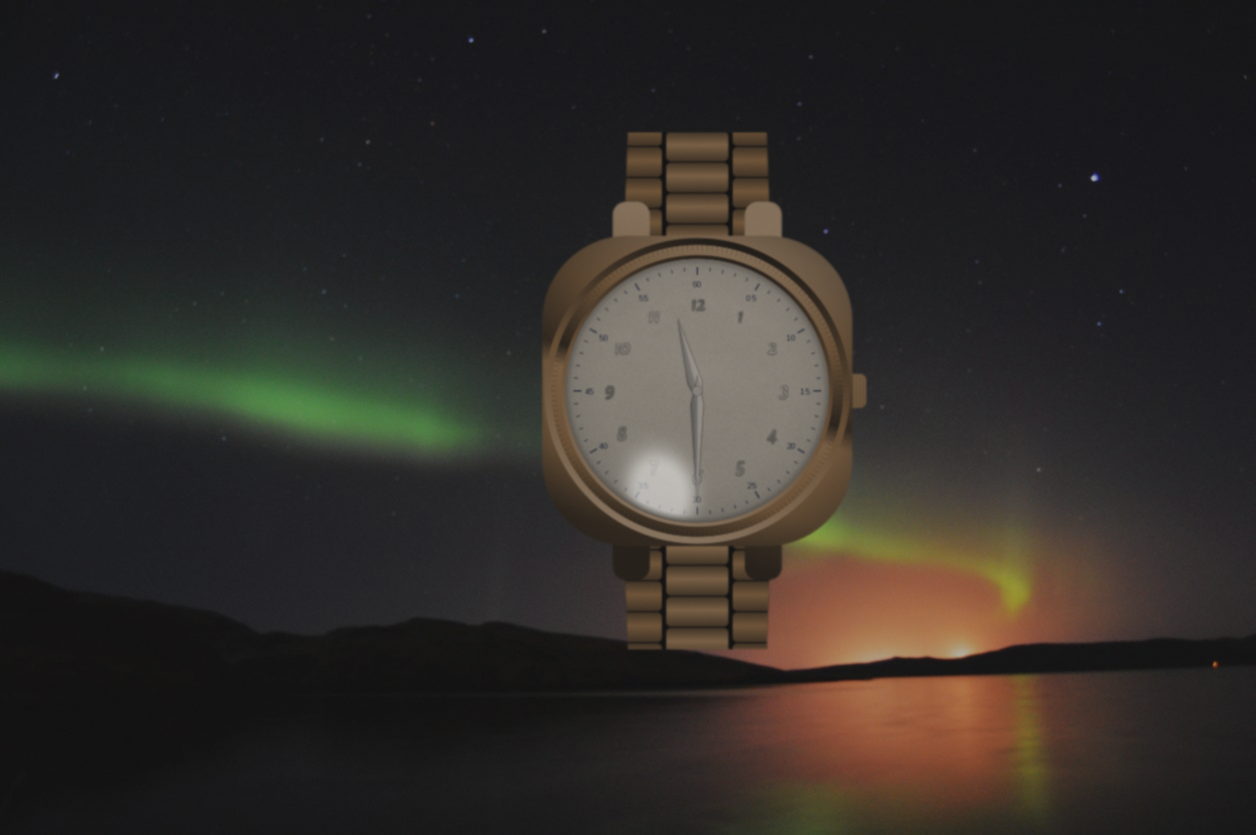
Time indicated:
11h30
